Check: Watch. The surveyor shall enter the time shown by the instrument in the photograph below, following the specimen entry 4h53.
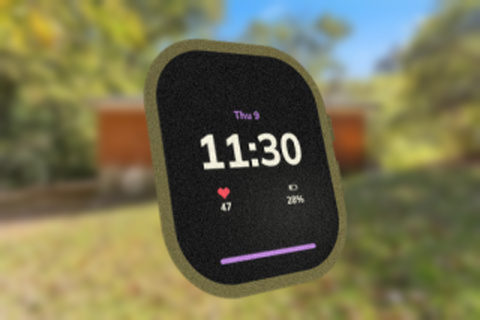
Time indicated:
11h30
